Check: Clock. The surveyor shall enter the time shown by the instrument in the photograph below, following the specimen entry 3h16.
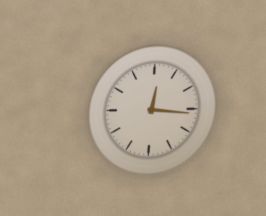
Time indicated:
12h16
